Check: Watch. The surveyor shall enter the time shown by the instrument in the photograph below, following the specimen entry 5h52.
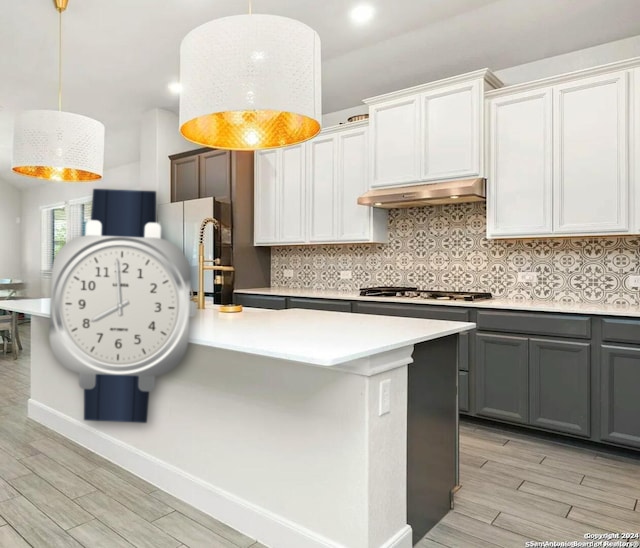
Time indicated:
7h59
